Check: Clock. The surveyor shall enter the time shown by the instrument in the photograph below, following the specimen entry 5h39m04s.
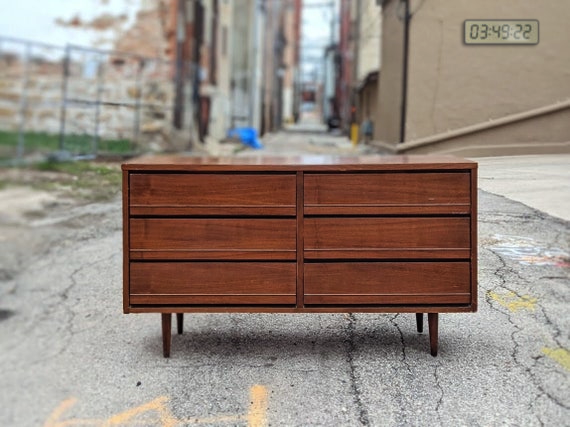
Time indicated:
3h49m22s
